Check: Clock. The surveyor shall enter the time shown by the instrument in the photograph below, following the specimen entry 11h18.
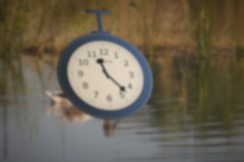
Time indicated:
11h23
